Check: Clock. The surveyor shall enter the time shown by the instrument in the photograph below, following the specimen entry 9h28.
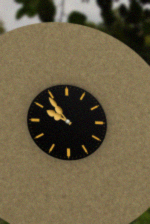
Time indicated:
9h54
